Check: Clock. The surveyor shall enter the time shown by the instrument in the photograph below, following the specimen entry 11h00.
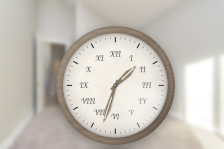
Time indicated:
1h33
